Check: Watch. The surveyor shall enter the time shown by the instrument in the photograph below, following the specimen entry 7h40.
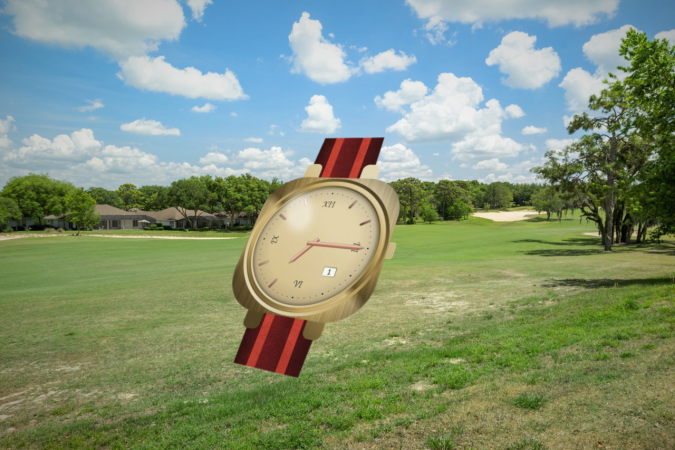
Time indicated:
7h15
